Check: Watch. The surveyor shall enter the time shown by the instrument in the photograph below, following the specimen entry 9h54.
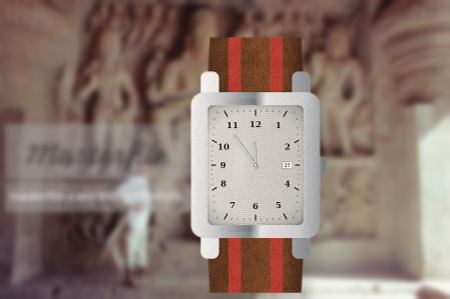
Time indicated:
11h54
